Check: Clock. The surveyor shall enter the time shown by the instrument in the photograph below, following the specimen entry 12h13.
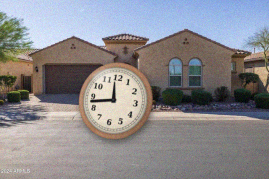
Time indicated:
11h43
